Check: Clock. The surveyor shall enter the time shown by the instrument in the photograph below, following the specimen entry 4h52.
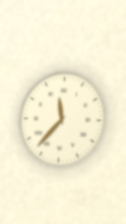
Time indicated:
11h37
